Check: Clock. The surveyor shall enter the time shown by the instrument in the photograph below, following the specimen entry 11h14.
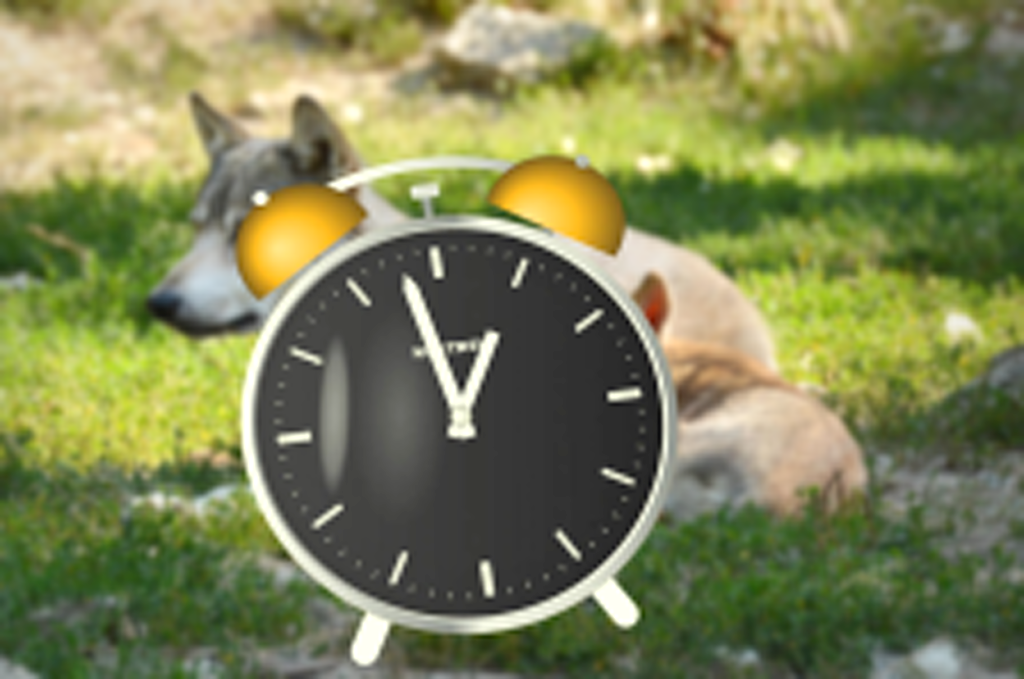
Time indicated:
12h58
